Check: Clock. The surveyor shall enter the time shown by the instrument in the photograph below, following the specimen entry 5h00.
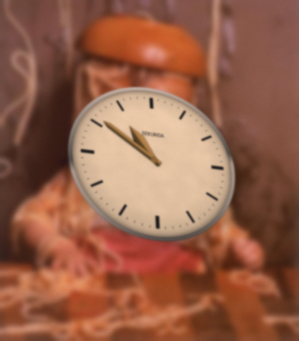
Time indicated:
10h51
